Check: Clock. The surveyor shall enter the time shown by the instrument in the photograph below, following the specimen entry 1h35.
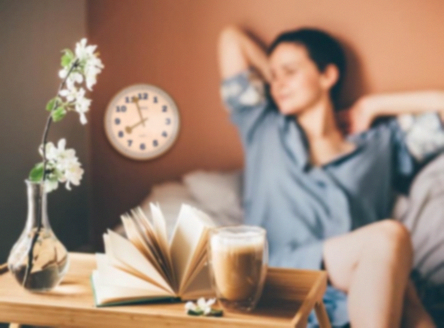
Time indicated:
7h57
